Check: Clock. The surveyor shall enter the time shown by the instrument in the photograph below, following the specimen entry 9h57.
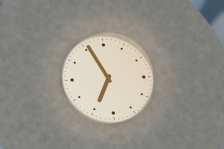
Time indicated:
6h56
